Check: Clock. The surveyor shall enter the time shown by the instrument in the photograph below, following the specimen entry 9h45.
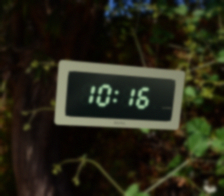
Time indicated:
10h16
